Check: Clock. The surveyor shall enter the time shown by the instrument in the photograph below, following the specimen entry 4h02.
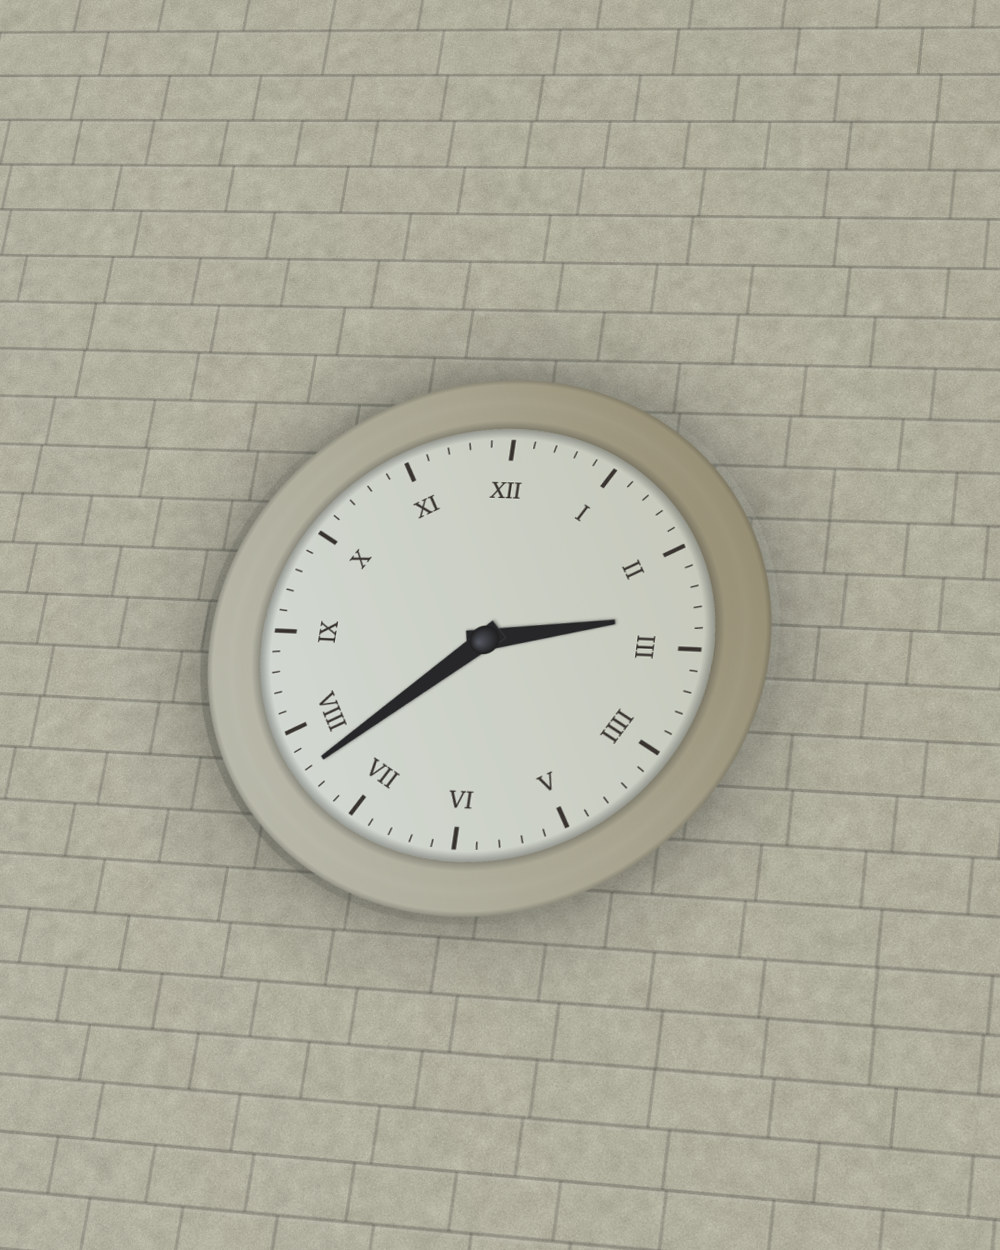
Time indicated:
2h38
